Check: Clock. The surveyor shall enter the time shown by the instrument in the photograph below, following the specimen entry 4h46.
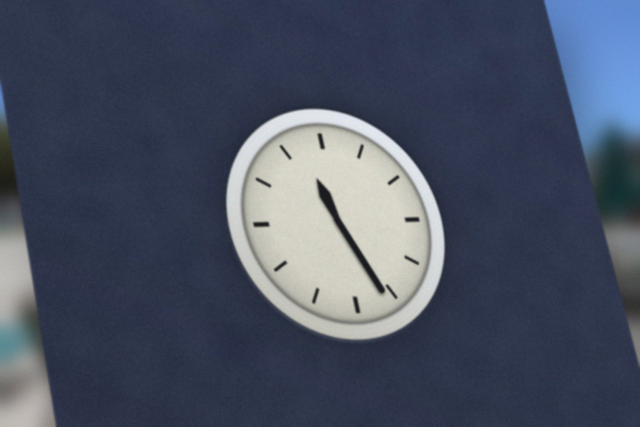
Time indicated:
11h26
